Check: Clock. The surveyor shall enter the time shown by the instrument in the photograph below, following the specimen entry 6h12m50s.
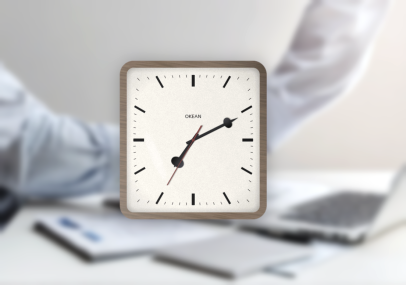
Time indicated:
7h10m35s
